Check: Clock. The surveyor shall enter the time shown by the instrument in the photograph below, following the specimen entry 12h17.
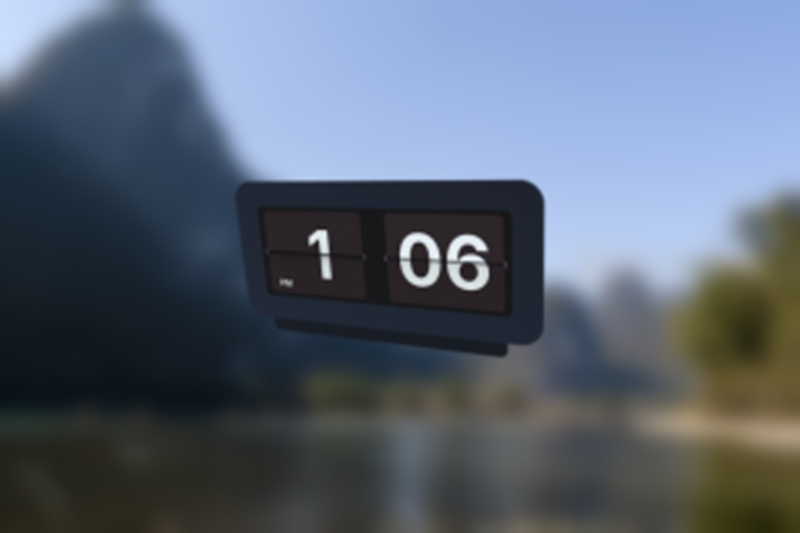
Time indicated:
1h06
